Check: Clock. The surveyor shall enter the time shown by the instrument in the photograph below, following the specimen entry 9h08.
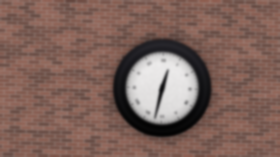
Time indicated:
12h32
